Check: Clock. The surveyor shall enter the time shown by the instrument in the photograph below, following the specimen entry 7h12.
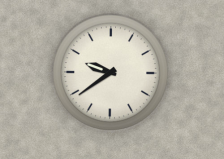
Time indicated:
9h39
